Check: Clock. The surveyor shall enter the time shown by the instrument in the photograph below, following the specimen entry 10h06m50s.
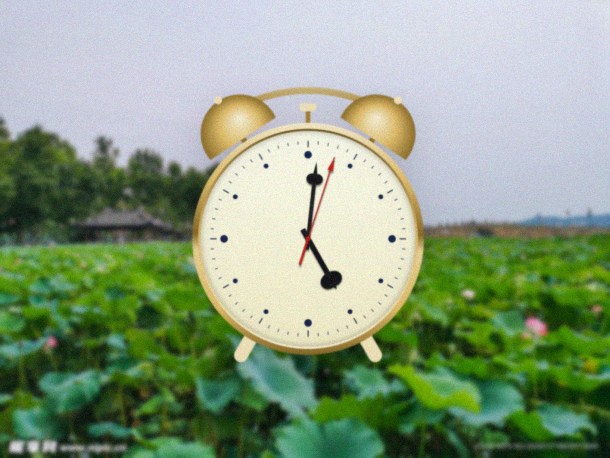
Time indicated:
5h01m03s
